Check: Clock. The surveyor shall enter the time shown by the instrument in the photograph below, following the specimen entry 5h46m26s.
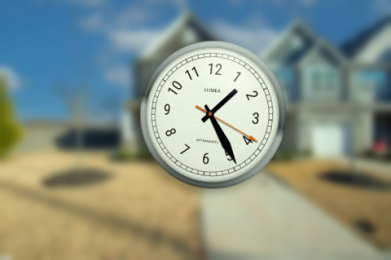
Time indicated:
1h24m19s
